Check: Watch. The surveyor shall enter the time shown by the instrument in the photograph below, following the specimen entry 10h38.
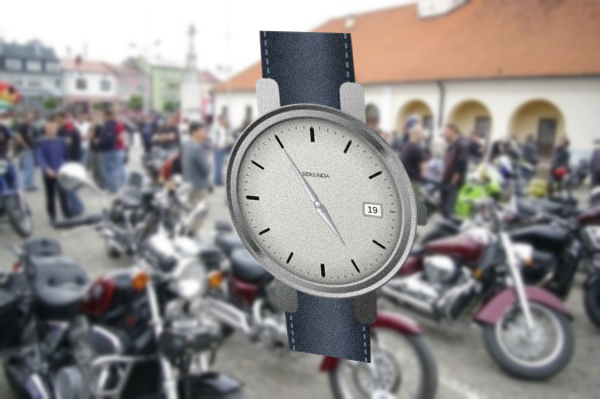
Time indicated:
4h55
